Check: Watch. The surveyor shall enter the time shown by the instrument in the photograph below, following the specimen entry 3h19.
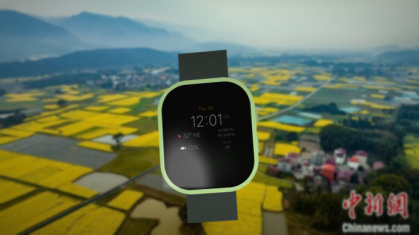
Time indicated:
12h01
